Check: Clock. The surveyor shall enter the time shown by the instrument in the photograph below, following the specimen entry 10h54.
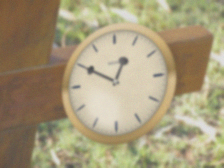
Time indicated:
12h50
